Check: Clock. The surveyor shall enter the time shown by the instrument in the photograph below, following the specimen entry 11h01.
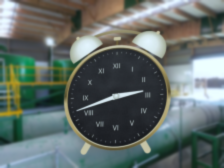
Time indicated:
2h42
